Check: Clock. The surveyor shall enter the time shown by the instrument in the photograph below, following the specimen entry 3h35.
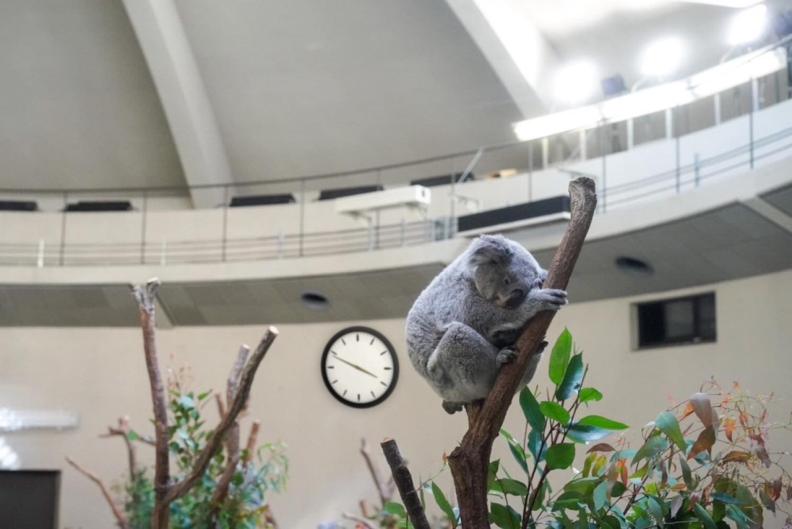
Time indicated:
3h49
